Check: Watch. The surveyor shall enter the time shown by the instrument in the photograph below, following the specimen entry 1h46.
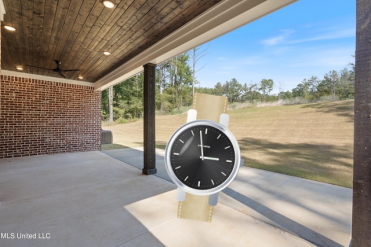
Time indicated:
2h58
